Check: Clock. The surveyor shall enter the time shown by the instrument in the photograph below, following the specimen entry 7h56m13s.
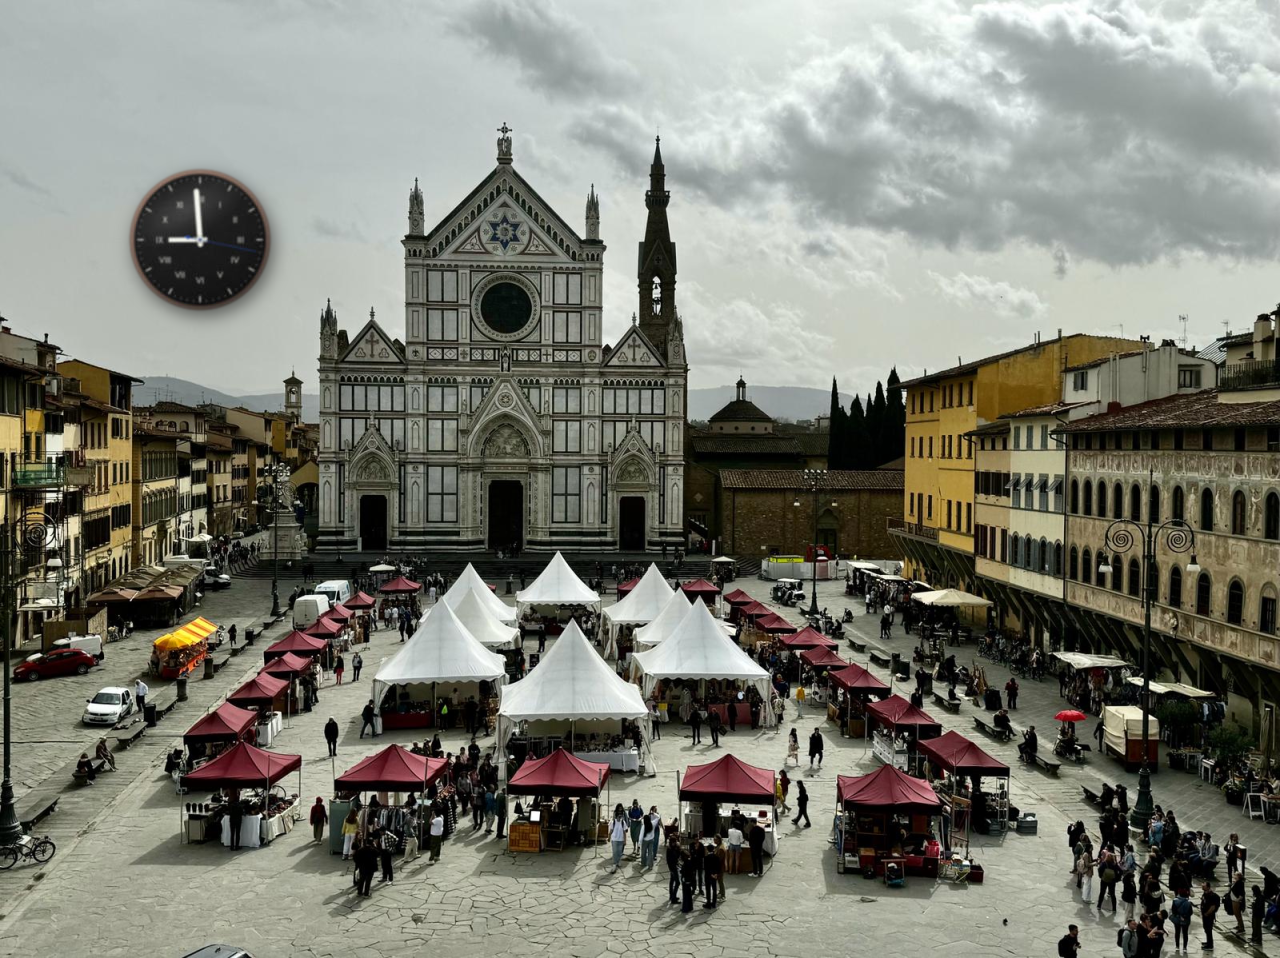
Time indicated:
8h59m17s
